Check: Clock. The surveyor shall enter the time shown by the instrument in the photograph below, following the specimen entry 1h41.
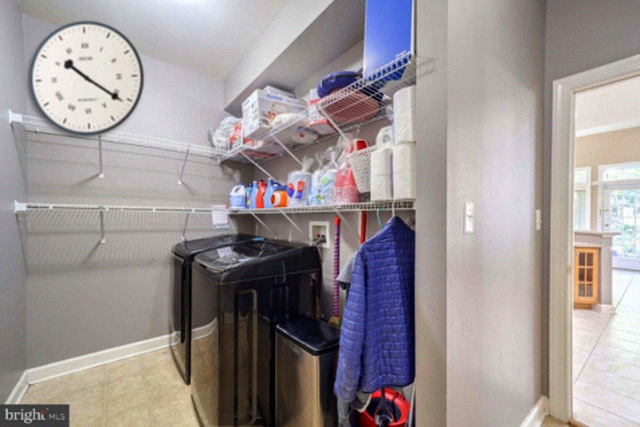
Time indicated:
10h21
